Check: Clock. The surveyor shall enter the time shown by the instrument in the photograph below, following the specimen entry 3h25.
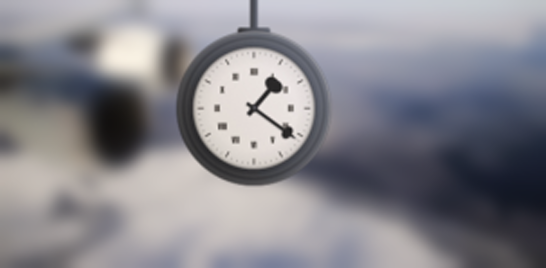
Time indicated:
1h21
